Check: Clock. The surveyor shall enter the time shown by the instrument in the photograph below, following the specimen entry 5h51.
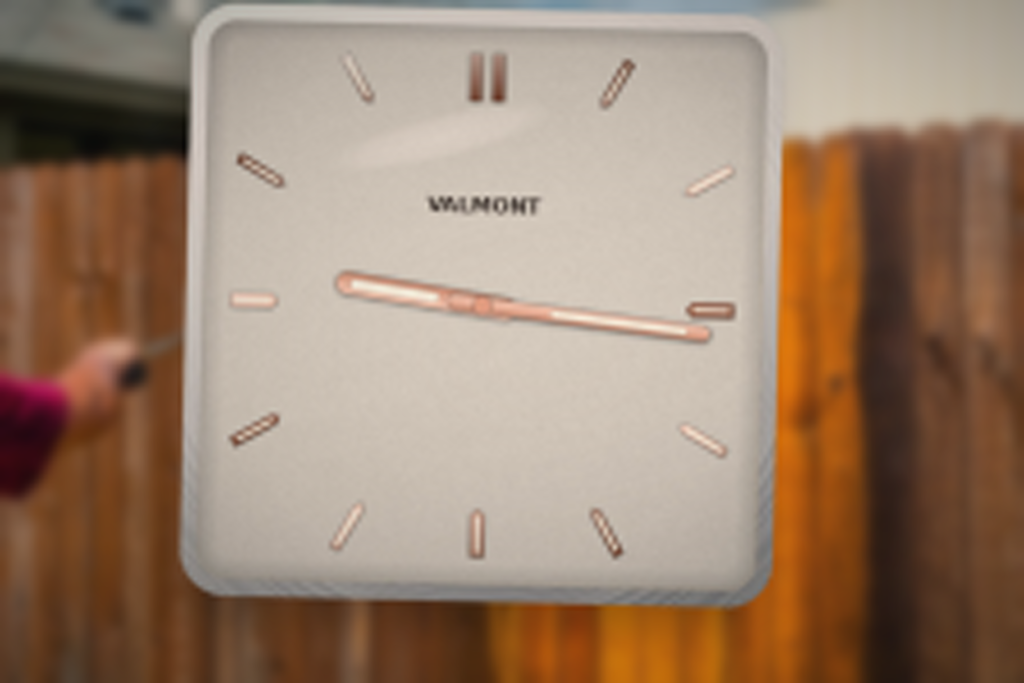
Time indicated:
9h16
